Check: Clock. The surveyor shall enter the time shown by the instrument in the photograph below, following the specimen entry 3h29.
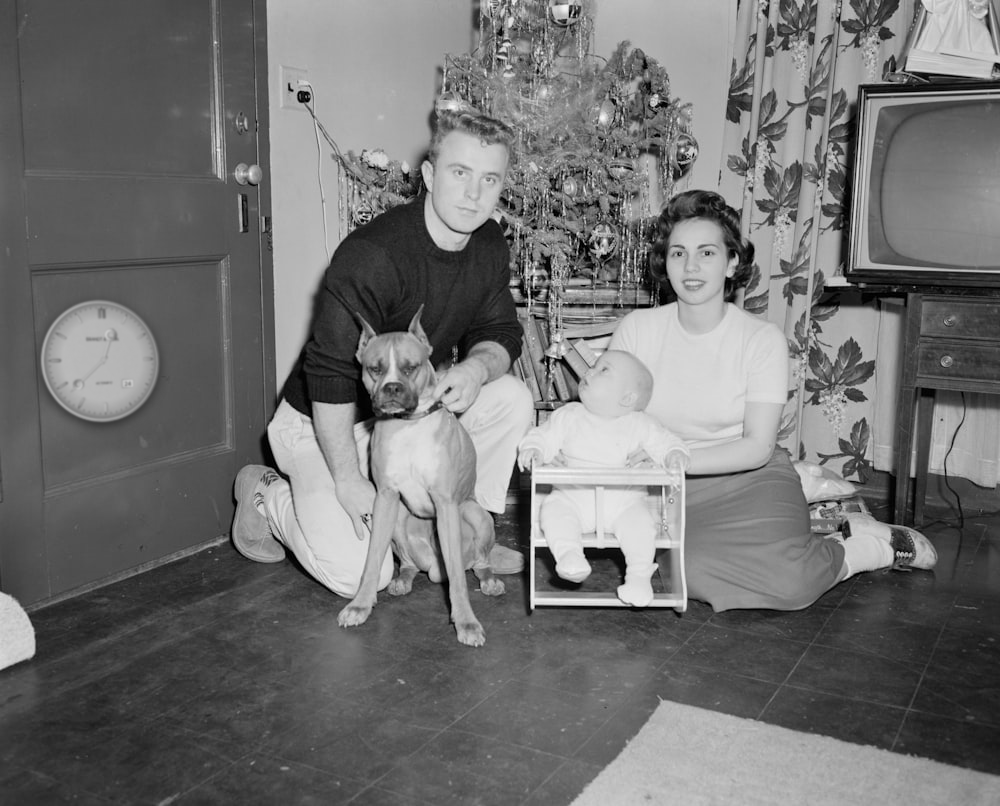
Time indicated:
12h38
